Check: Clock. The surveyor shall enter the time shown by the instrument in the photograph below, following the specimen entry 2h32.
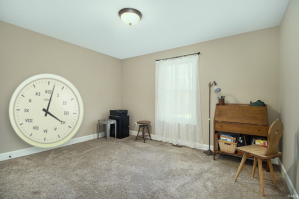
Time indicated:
4h02
